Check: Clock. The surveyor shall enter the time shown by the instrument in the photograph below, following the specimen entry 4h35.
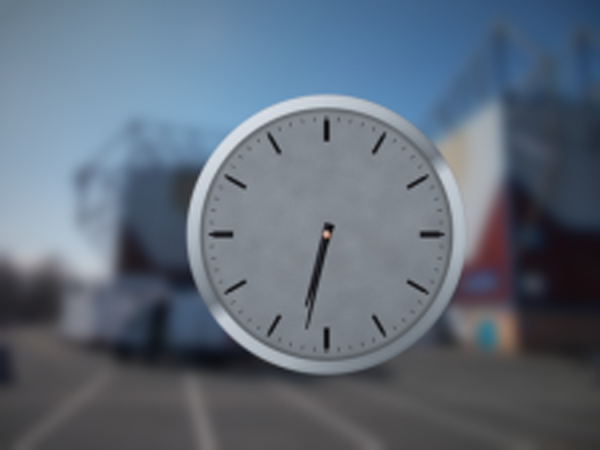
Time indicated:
6h32
